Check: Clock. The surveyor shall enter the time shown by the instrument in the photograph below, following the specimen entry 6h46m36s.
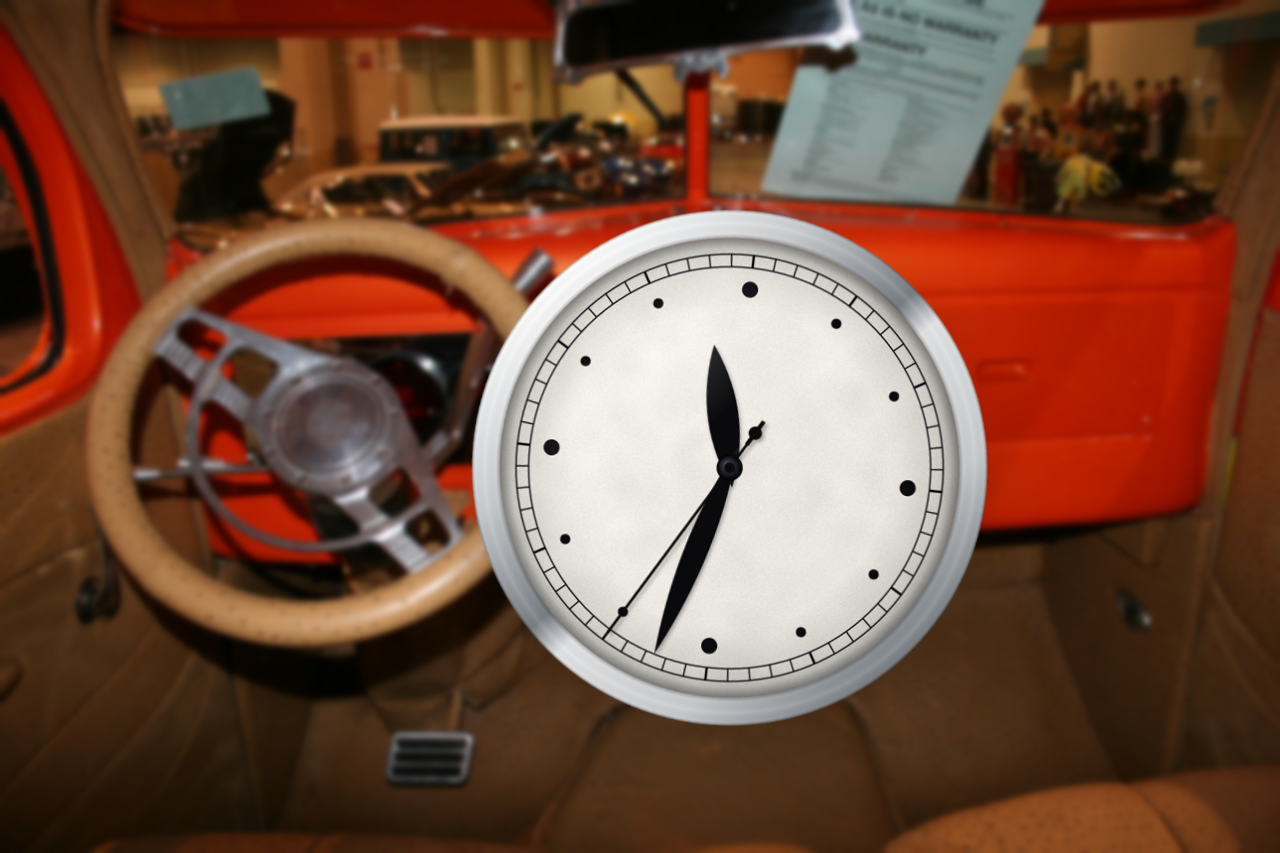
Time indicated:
11h32m35s
